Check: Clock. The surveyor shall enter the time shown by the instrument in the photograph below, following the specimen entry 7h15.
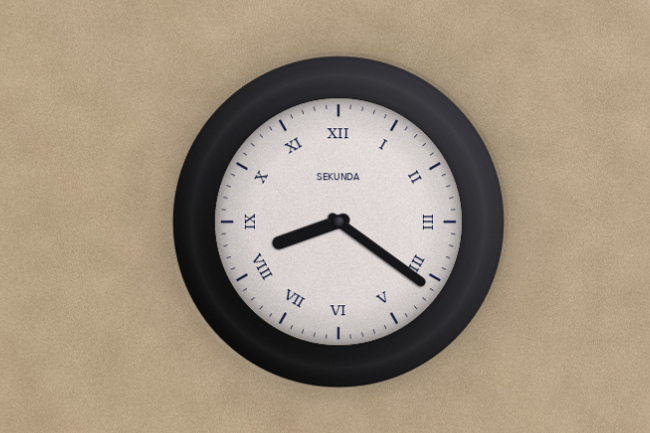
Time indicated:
8h21
